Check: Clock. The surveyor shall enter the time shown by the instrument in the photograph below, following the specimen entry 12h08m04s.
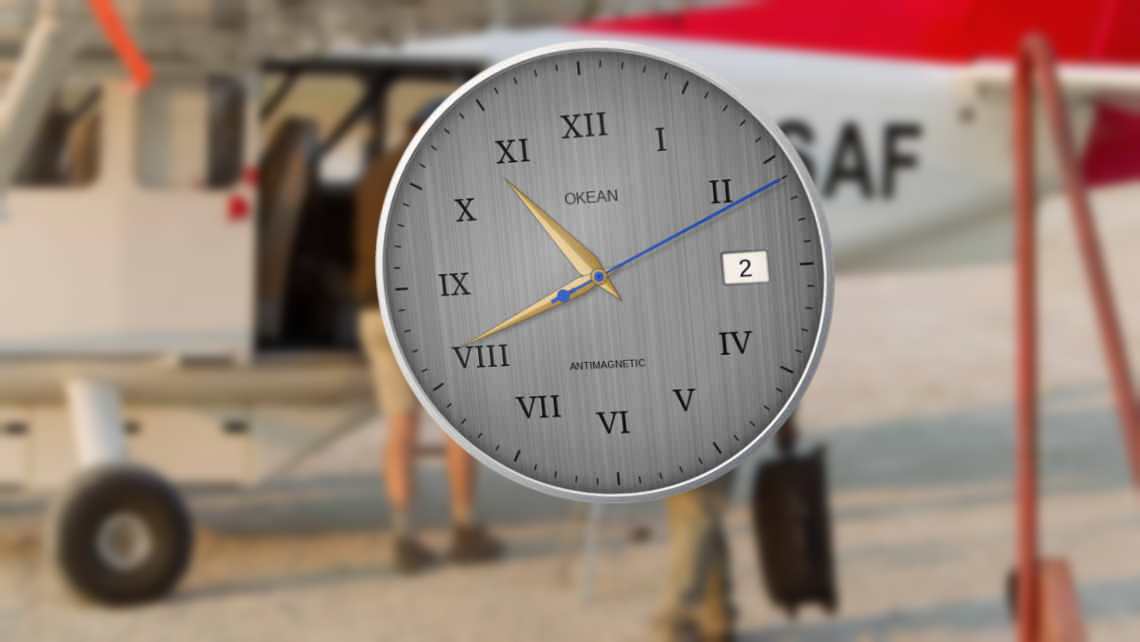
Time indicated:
10h41m11s
